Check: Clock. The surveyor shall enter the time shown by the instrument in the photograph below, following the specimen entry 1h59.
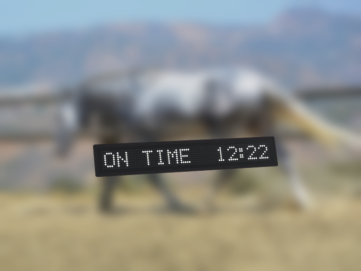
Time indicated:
12h22
